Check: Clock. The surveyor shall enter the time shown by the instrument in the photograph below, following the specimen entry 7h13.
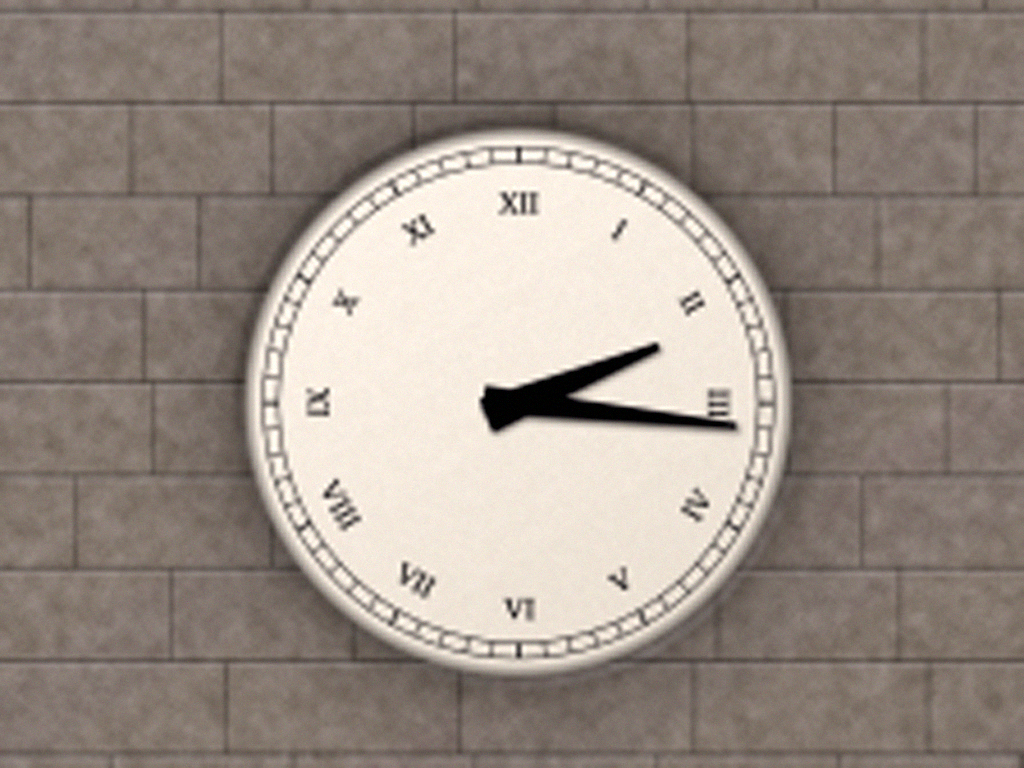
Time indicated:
2h16
